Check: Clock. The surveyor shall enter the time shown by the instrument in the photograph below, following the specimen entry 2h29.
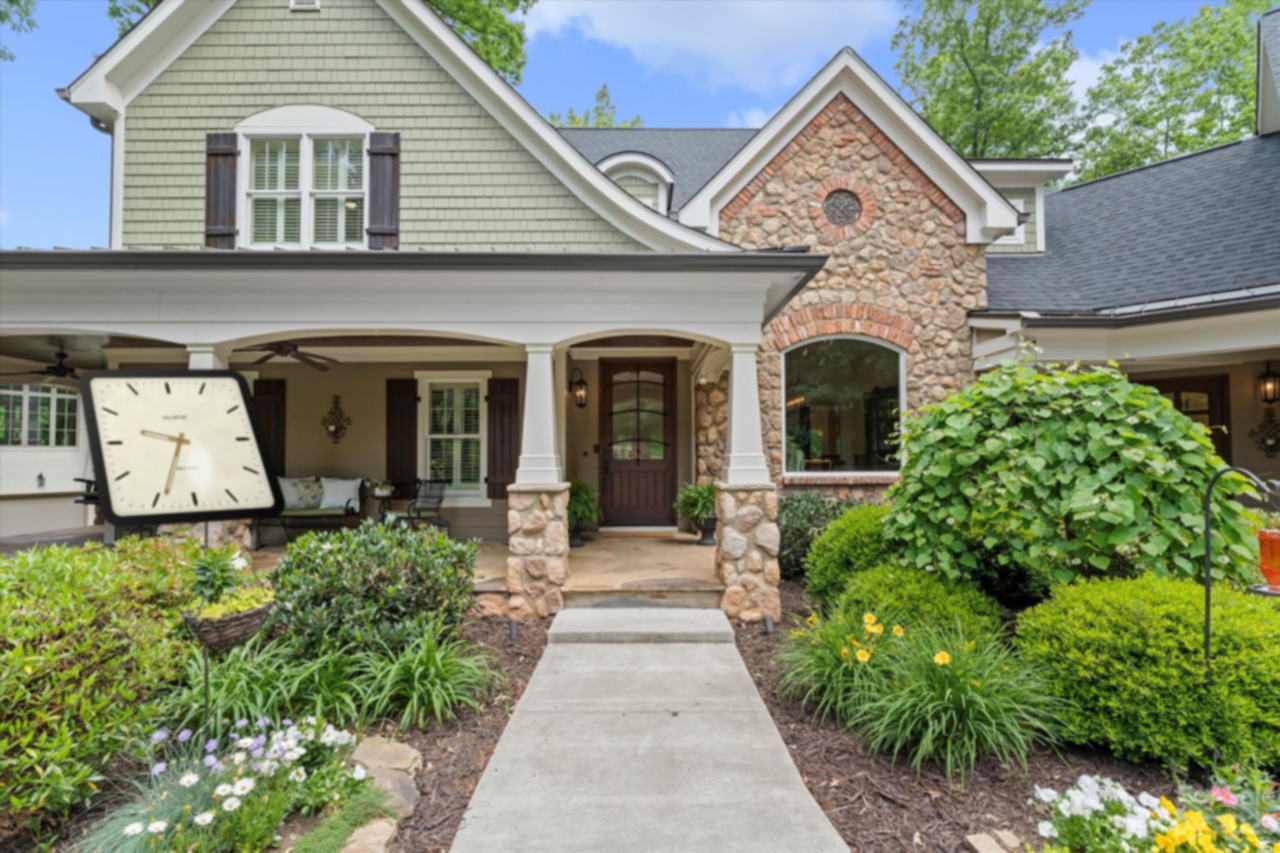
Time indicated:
9h34
